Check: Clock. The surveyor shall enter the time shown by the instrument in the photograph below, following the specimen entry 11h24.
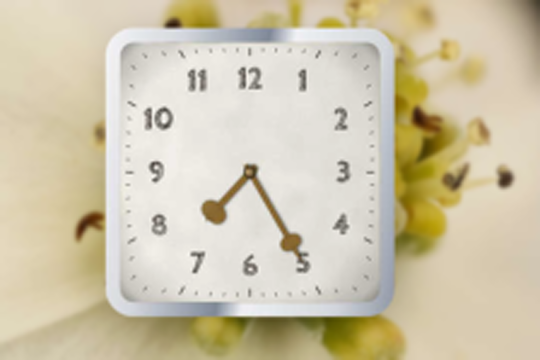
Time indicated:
7h25
